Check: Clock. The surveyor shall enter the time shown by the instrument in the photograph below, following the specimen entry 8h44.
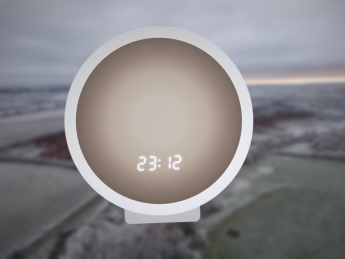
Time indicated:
23h12
